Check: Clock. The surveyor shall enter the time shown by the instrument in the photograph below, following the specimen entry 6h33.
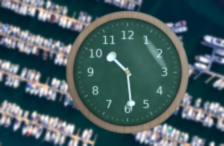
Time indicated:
10h29
